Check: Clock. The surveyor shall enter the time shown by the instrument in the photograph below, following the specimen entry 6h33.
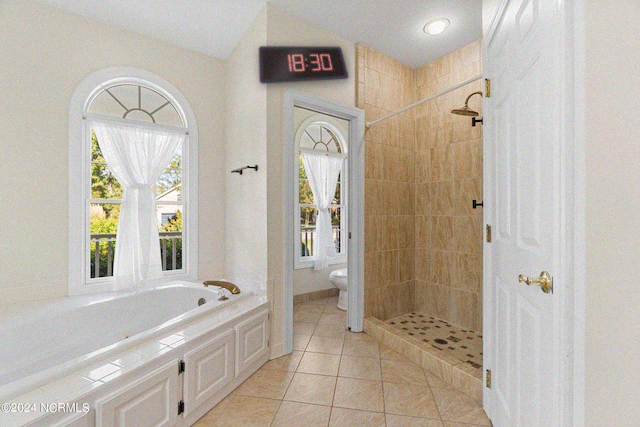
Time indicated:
18h30
